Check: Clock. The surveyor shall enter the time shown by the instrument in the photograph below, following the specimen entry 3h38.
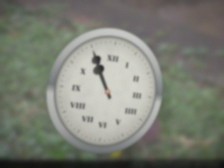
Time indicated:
10h55
